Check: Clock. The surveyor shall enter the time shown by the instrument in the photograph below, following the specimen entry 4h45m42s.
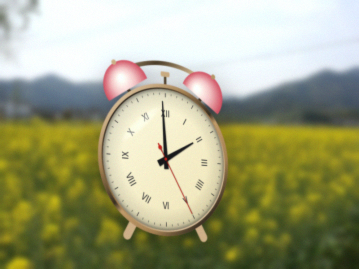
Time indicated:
1h59m25s
